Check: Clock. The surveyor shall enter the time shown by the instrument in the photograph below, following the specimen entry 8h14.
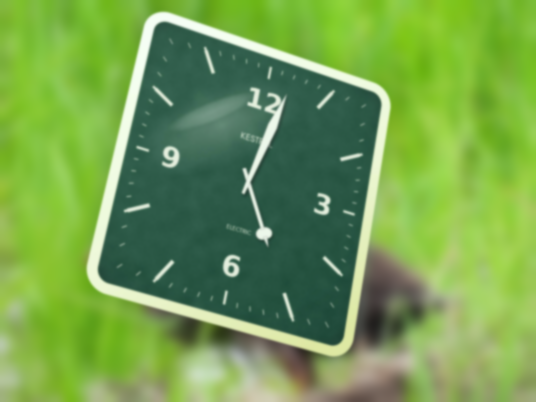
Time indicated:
5h02
